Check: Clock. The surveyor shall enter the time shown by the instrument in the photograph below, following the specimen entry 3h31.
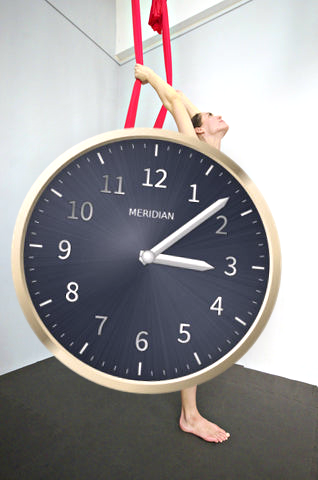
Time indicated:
3h08
